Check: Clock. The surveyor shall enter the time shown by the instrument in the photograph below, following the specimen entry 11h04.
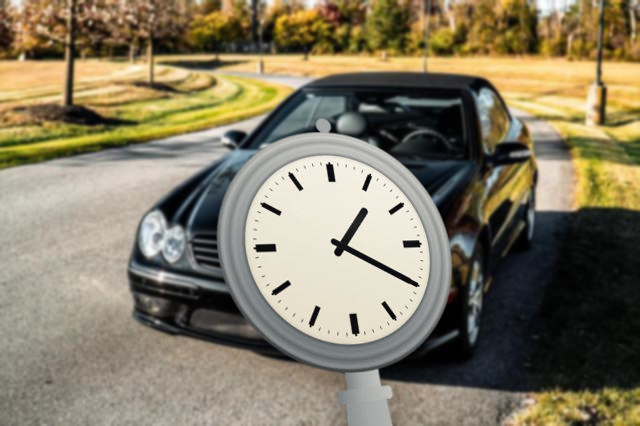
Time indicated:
1h20
